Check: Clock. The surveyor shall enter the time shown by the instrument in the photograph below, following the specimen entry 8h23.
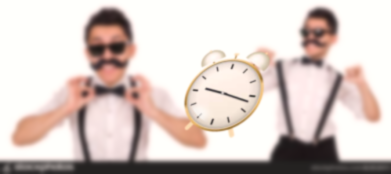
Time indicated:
9h17
